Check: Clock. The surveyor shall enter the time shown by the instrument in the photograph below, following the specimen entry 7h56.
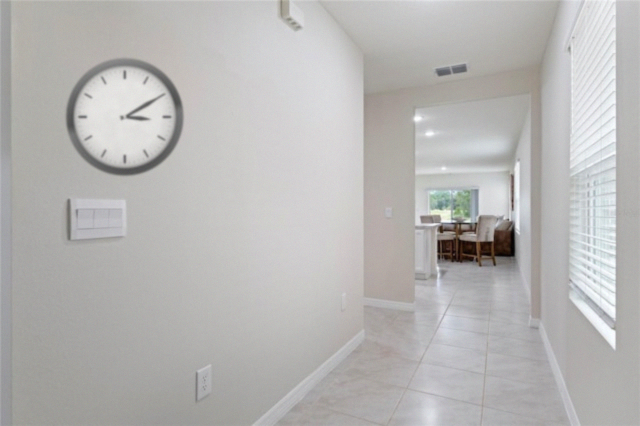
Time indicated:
3h10
